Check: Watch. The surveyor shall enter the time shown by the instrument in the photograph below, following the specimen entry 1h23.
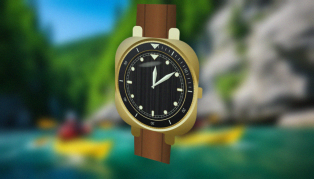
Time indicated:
12h09
